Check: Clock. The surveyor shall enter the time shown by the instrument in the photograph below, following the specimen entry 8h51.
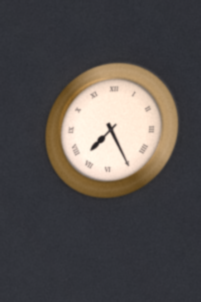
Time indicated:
7h25
